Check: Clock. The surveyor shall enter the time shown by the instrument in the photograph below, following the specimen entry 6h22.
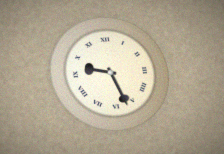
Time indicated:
9h27
